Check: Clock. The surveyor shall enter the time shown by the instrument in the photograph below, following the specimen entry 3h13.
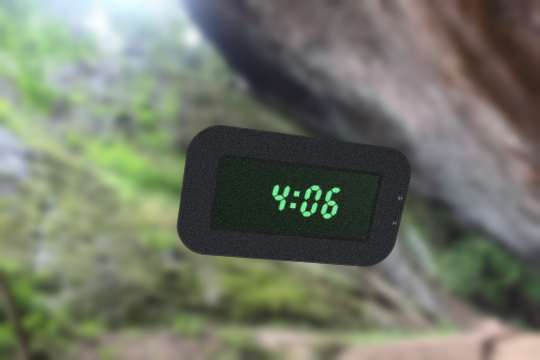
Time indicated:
4h06
